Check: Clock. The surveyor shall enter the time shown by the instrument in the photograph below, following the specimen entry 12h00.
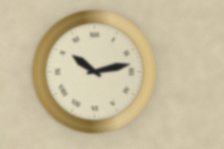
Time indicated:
10h13
